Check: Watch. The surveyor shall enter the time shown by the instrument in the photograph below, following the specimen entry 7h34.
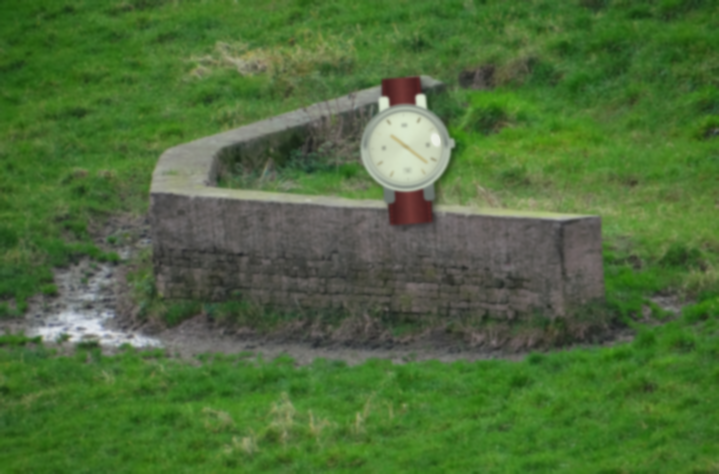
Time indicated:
10h22
